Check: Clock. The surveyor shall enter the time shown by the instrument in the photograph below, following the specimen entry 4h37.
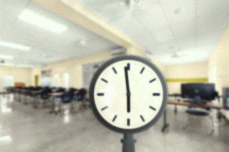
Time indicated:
5h59
